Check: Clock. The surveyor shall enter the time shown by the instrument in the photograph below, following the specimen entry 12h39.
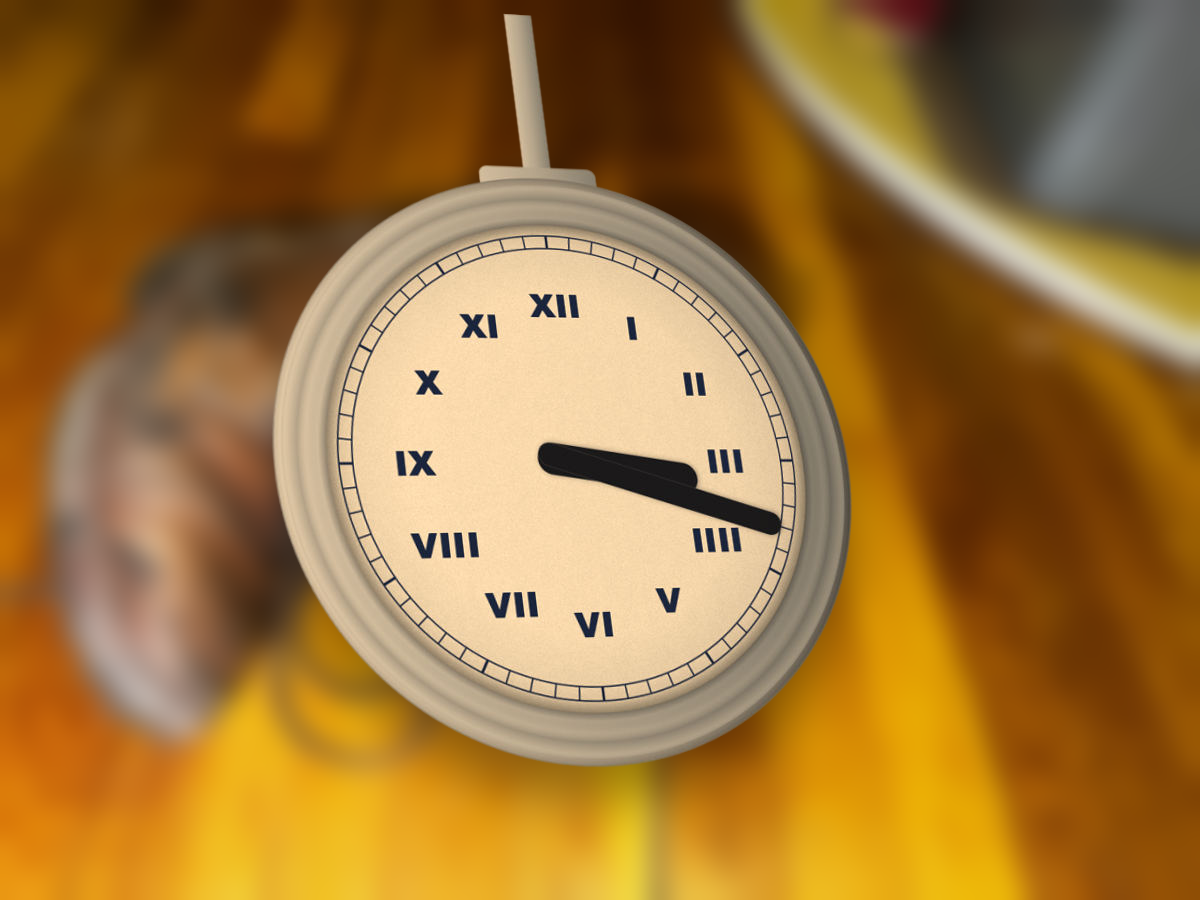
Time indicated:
3h18
